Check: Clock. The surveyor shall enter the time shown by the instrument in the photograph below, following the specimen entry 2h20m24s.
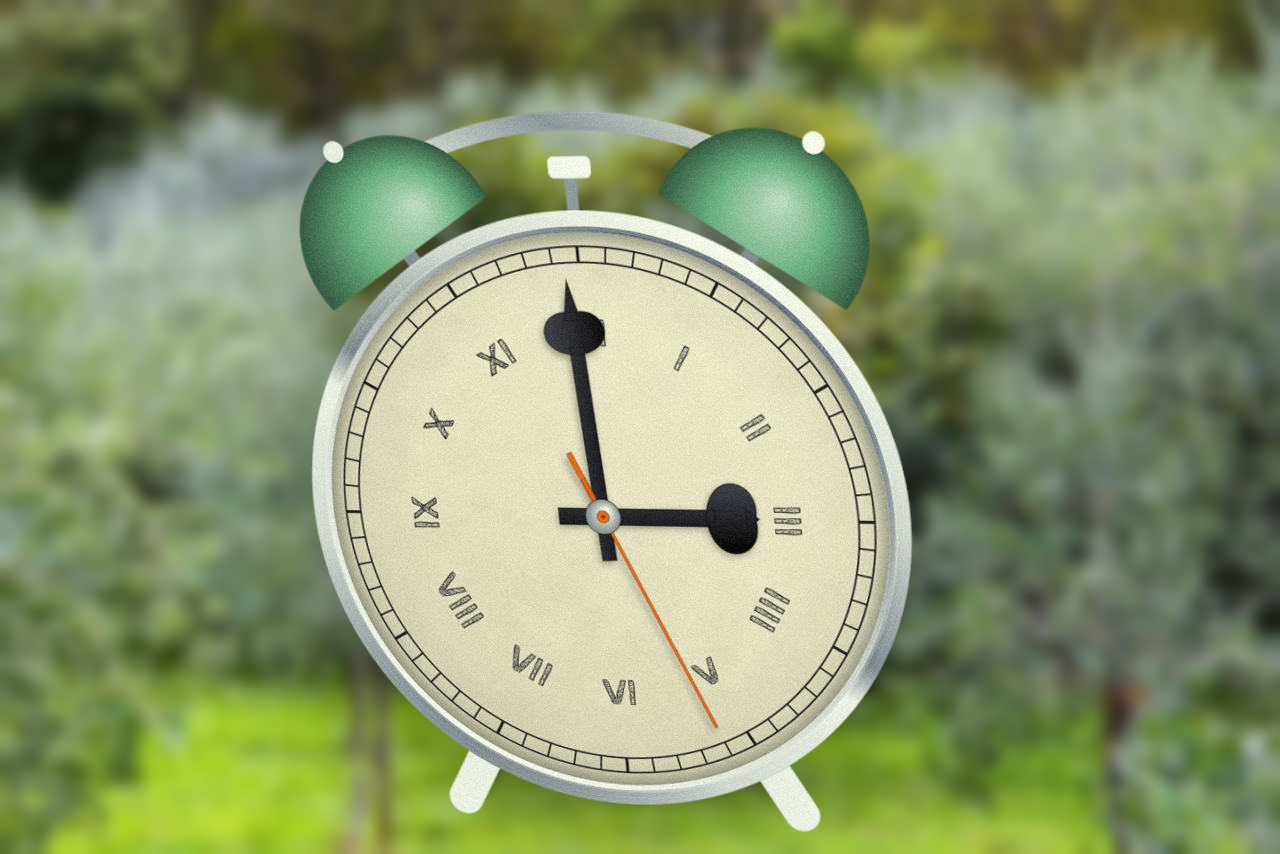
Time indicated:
2h59m26s
